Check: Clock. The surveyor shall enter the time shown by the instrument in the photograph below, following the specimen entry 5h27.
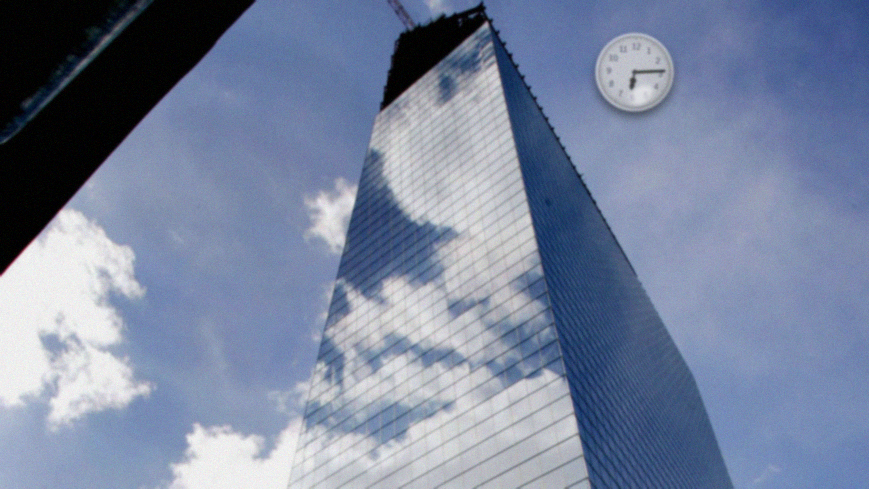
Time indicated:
6h14
